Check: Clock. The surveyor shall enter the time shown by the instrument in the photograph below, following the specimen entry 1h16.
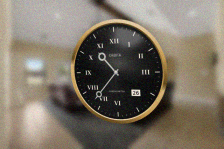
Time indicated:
10h37
